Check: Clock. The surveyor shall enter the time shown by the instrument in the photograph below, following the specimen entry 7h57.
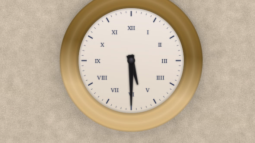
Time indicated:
5h30
